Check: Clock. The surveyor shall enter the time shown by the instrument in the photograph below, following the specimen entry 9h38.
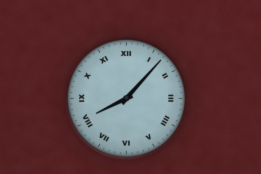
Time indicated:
8h07
